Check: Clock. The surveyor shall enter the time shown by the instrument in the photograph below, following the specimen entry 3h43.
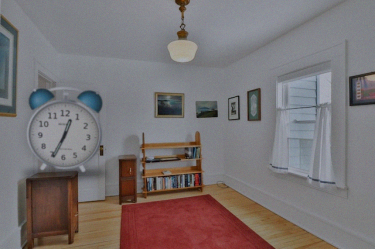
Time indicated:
12h34
